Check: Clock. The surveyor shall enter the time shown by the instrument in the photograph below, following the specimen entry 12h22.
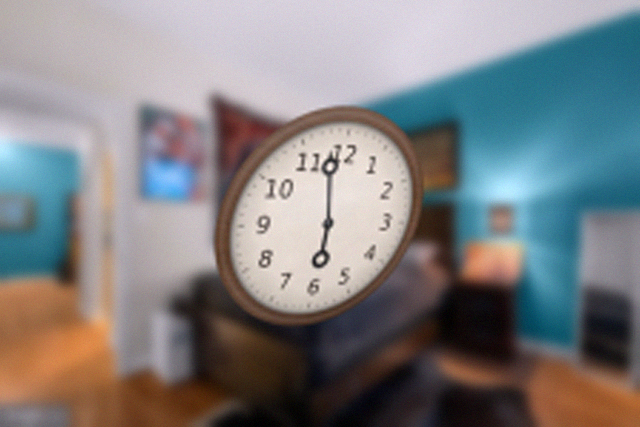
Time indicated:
5h58
